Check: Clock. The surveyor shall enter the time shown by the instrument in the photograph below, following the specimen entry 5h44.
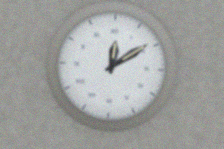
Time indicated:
12h09
